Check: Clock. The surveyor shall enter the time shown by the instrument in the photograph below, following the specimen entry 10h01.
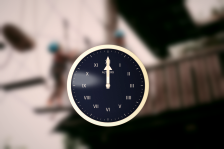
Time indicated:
12h00
